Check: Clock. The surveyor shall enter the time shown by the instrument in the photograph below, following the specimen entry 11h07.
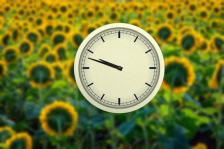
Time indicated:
9h48
